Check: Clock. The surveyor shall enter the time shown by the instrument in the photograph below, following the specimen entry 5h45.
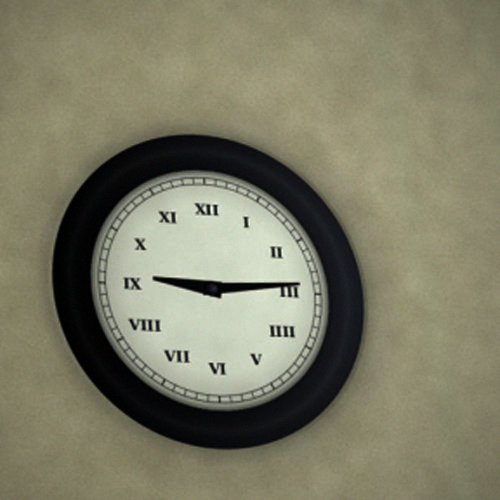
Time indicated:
9h14
